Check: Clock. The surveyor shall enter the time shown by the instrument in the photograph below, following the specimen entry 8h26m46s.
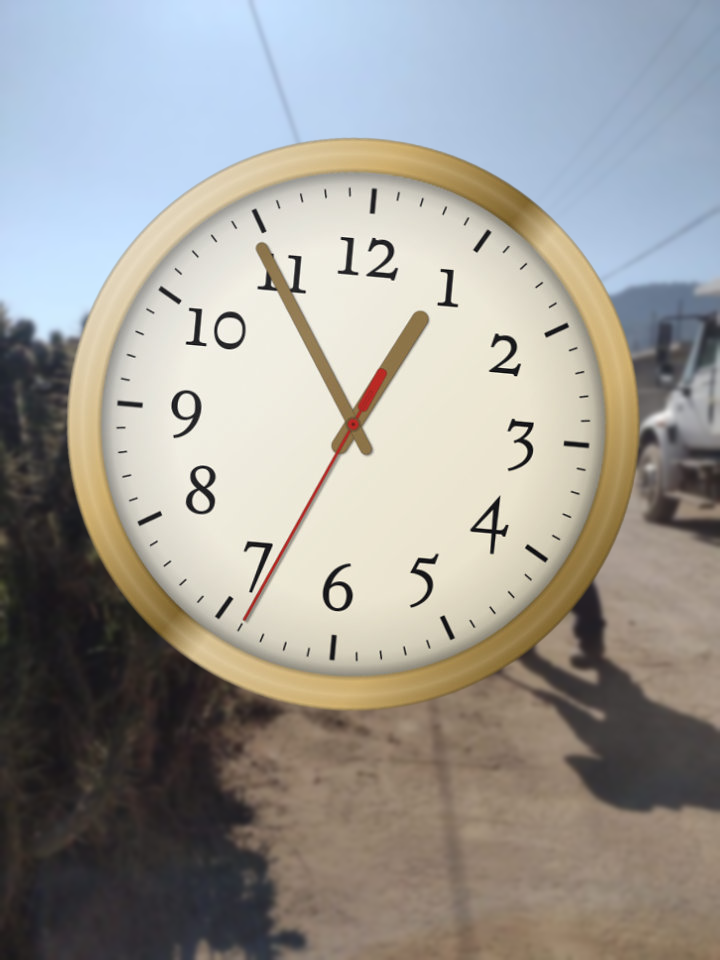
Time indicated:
12h54m34s
